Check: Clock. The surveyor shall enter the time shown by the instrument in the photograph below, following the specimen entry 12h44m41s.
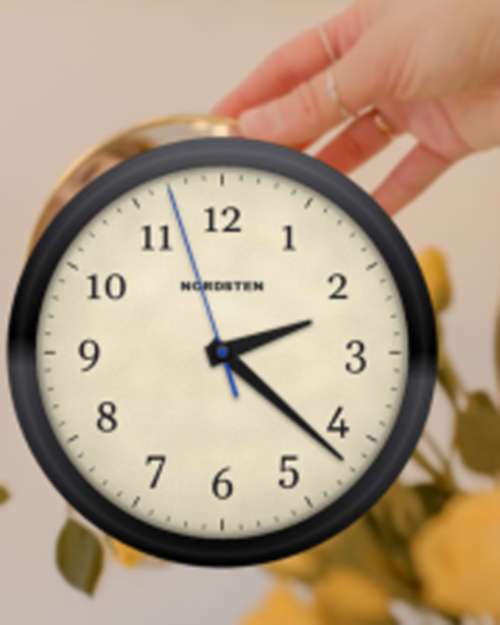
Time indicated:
2h21m57s
